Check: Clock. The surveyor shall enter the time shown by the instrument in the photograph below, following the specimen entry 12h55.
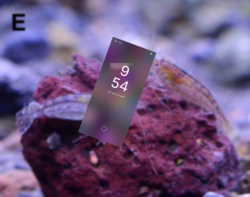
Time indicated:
9h54
